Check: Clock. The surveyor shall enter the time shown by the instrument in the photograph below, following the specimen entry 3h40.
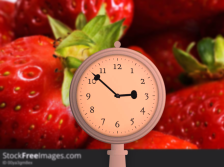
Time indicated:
2h52
